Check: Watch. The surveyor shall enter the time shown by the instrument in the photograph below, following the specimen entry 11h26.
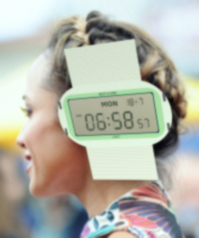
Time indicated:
6h58
